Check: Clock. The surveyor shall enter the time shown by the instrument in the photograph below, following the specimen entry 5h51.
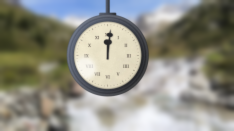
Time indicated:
12h01
